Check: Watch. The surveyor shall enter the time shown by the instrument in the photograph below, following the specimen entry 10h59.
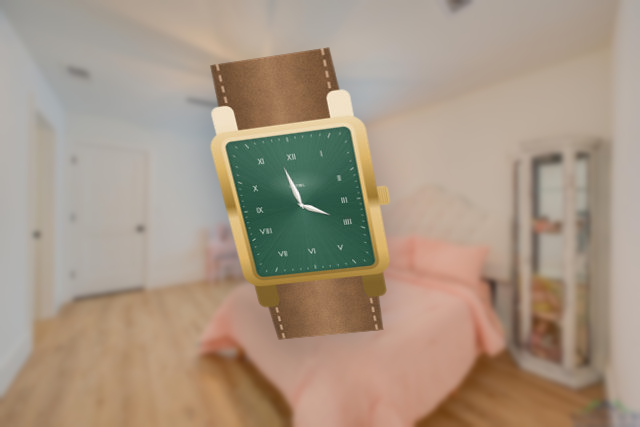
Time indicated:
3h58
